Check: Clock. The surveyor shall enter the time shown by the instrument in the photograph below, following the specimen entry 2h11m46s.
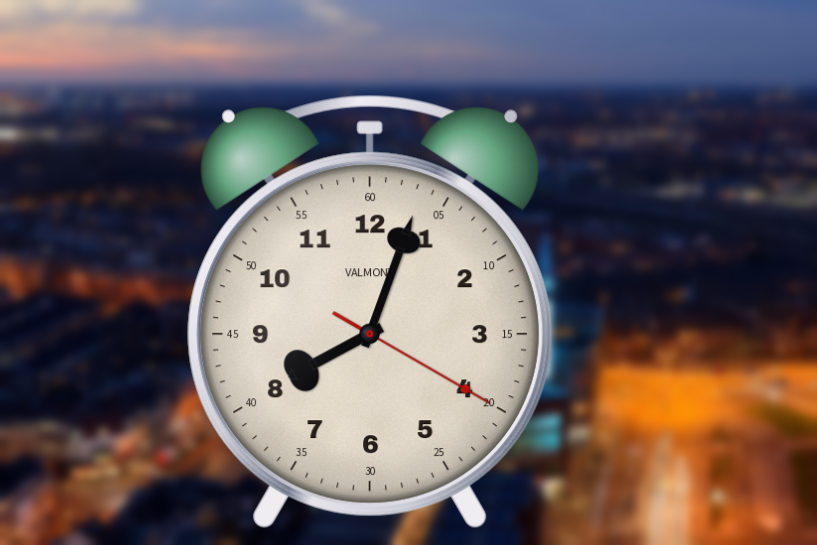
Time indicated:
8h03m20s
